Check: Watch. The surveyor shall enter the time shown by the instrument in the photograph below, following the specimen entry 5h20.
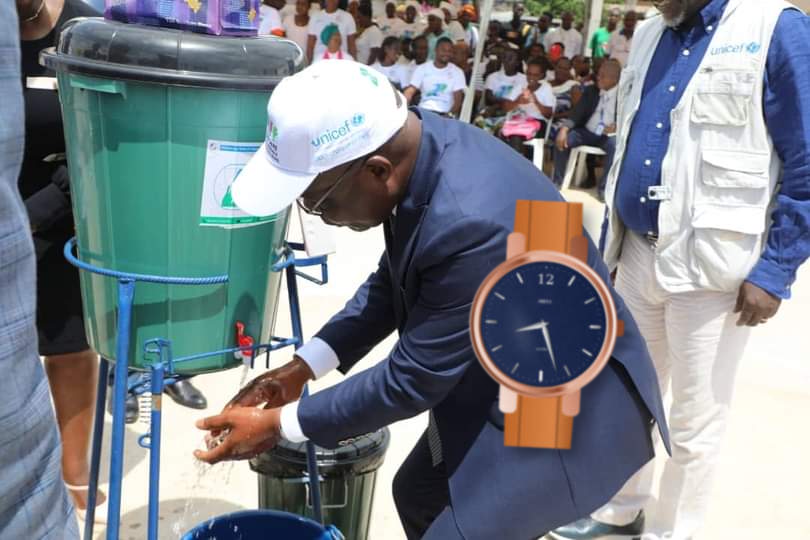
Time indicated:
8h27
